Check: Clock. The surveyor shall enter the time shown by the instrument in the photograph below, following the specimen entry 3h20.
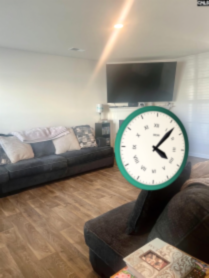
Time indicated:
4h07
